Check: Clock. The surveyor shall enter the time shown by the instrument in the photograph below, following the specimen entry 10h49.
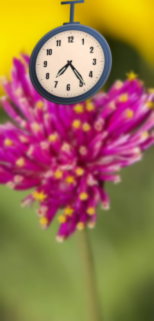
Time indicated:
7h24
